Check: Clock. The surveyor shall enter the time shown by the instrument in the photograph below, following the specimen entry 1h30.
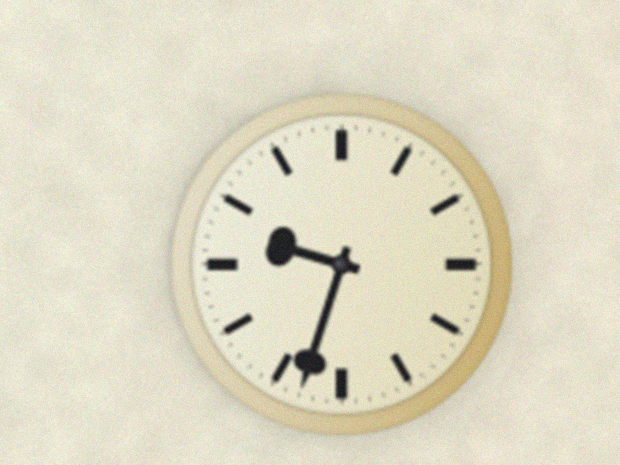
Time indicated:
9h33
